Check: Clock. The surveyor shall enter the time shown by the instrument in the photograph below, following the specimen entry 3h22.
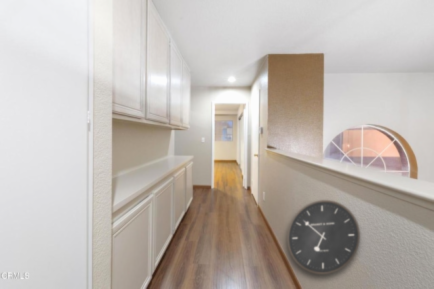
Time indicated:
6h52
